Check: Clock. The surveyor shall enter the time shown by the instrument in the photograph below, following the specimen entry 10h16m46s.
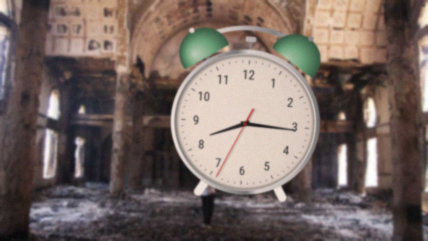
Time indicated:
8h15m34s
